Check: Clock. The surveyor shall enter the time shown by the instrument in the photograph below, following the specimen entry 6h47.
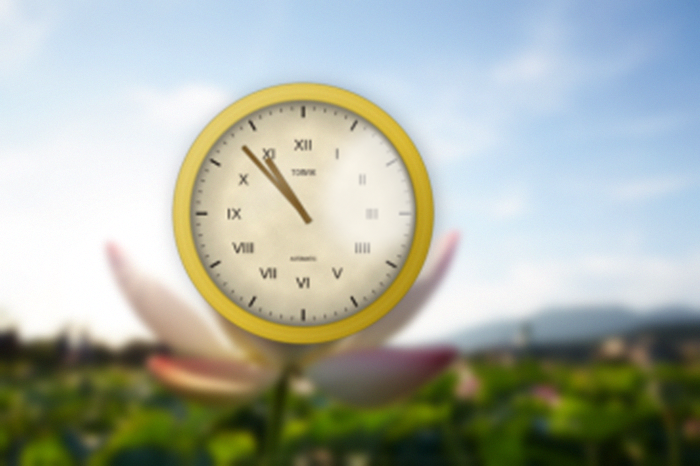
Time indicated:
10h53
